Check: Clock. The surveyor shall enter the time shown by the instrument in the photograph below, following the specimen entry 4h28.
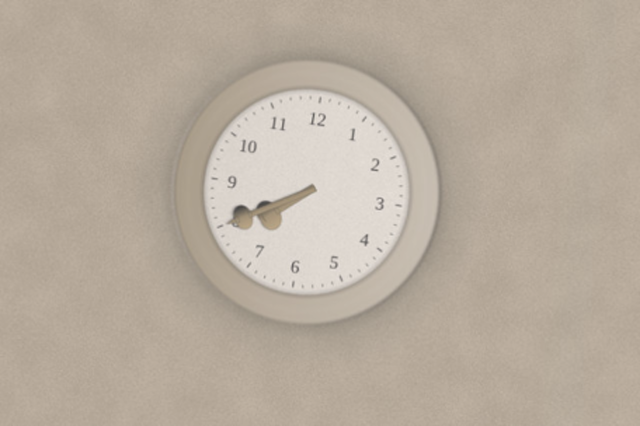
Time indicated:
7h40
